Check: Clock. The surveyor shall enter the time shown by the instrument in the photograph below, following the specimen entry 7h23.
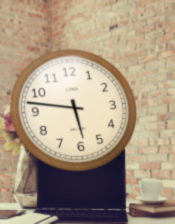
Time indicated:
5h47
